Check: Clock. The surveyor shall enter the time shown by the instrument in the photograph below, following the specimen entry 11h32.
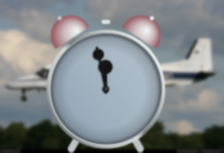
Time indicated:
11h58
